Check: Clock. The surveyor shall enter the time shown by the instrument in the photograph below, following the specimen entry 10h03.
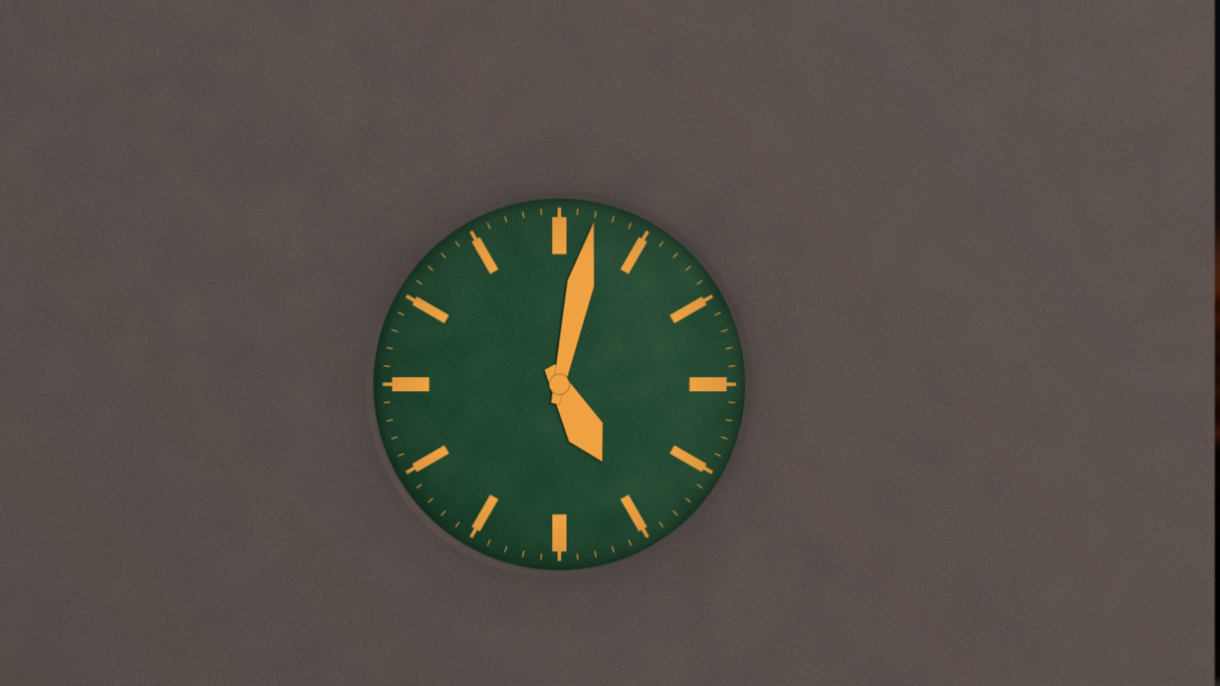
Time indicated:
5h02
